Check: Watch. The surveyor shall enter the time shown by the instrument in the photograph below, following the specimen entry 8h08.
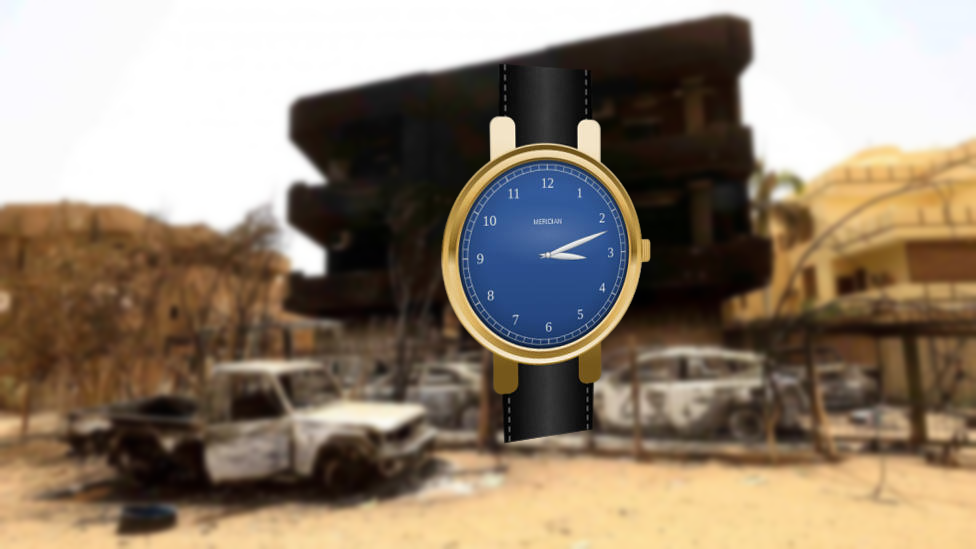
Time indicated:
3h12
